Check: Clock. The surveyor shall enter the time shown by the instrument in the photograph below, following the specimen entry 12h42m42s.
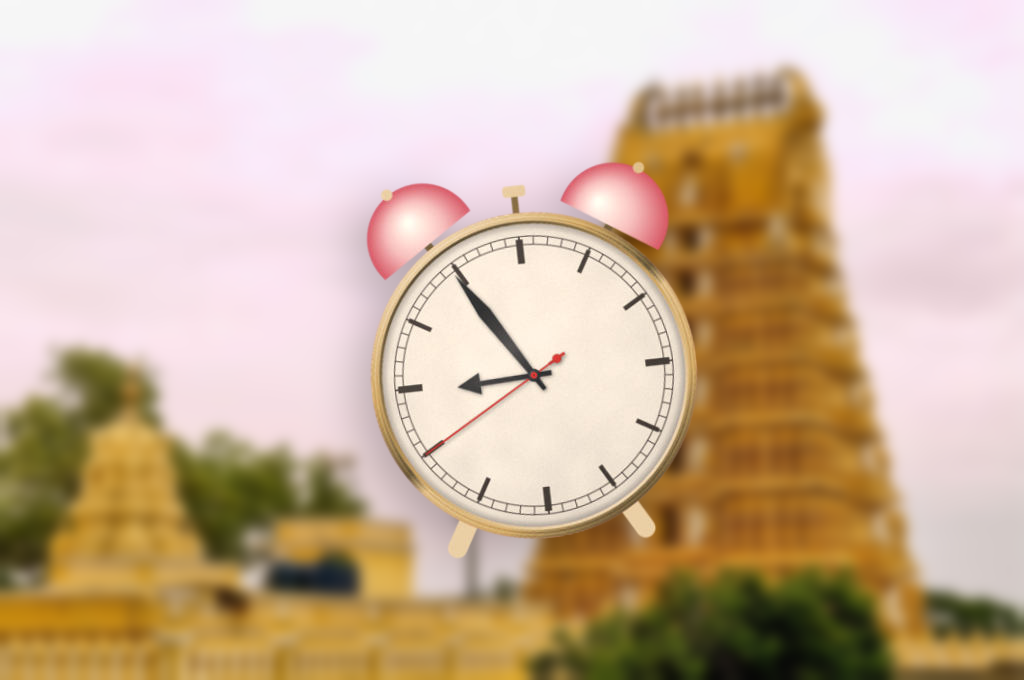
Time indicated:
8h54m40s
